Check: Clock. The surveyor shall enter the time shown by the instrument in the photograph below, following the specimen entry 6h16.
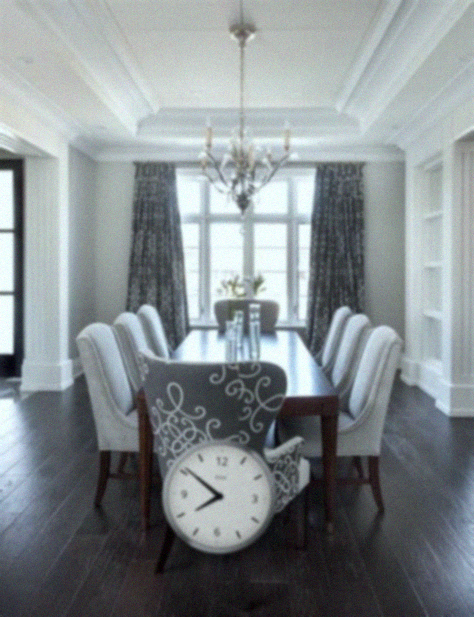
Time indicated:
7h51
